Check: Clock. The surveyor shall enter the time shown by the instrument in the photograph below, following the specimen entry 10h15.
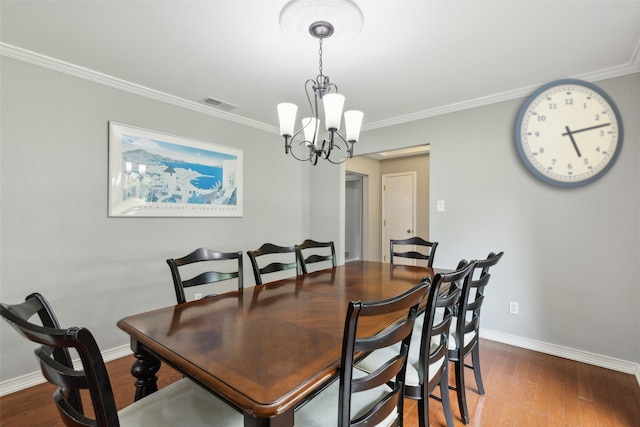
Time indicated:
5h13
